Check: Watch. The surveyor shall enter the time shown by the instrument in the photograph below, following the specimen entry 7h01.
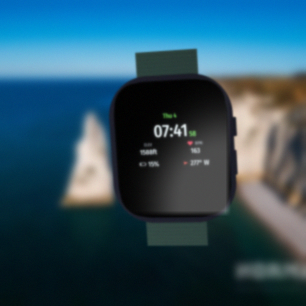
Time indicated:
7h41
